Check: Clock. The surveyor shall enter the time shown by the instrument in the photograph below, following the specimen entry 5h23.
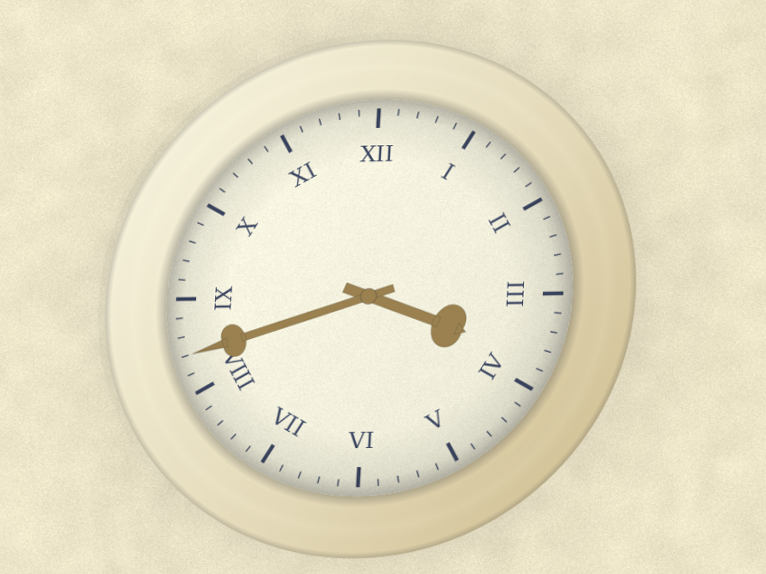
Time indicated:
3h42
